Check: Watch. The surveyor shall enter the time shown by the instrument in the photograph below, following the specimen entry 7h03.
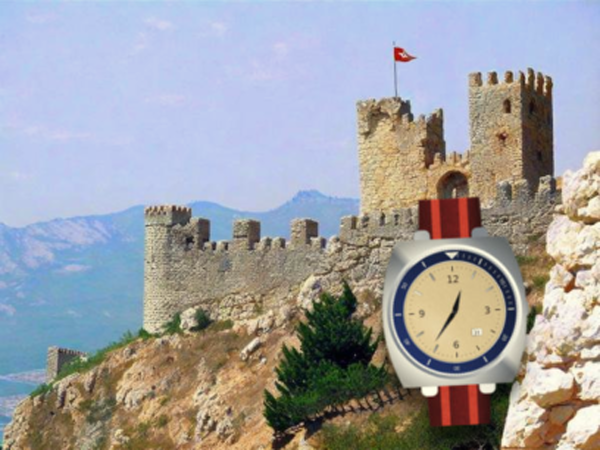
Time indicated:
12h36
